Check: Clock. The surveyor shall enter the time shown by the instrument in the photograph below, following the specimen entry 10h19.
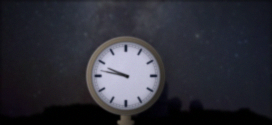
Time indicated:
9h47
